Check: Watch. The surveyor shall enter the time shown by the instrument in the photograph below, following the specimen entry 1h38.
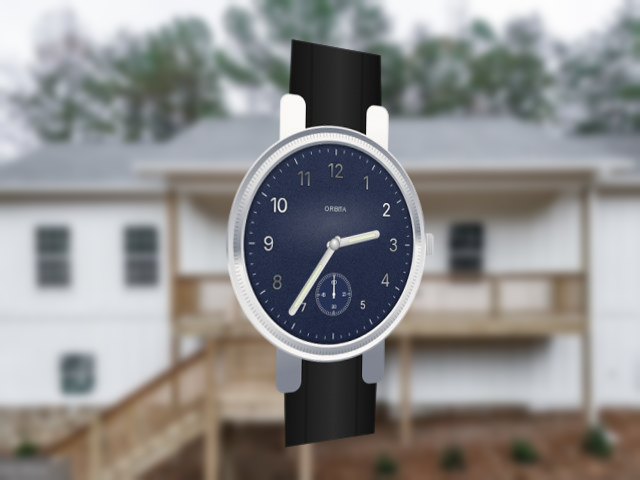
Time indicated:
2h36
